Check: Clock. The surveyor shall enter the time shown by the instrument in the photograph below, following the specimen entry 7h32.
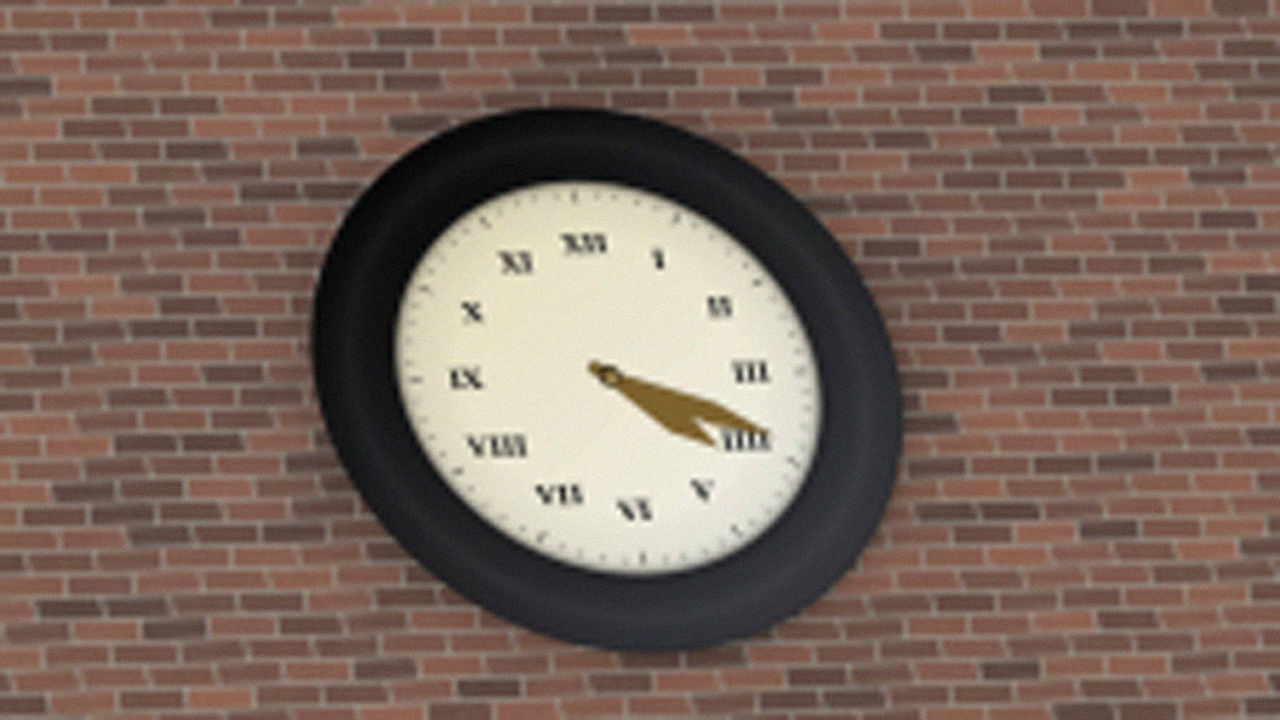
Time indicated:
4h19
